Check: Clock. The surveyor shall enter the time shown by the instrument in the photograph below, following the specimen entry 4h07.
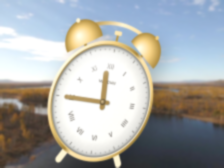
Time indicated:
11h45
